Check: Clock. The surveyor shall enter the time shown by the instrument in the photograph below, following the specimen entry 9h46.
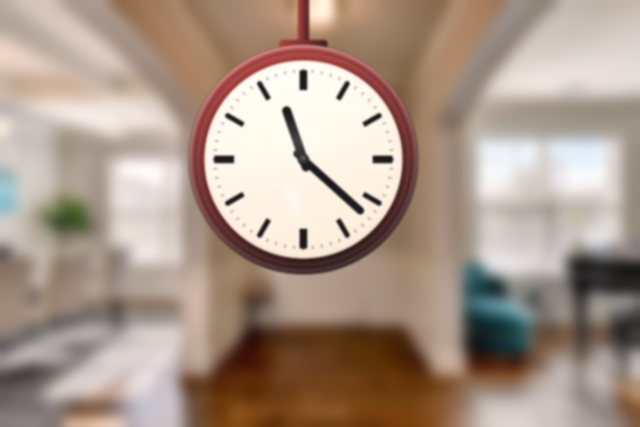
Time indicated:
11h22
